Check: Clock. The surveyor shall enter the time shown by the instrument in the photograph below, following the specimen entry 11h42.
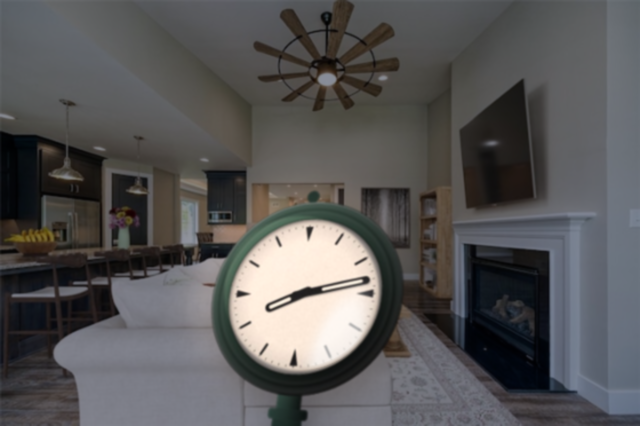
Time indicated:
8h13
